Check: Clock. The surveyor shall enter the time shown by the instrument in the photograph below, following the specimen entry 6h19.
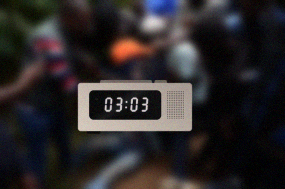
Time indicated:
3h03
